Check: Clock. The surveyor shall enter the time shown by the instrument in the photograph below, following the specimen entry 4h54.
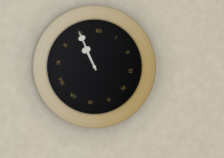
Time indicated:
10h55
